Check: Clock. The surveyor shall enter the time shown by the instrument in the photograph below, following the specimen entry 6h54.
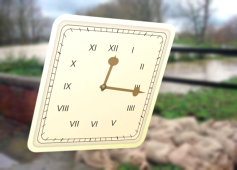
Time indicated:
12h16
